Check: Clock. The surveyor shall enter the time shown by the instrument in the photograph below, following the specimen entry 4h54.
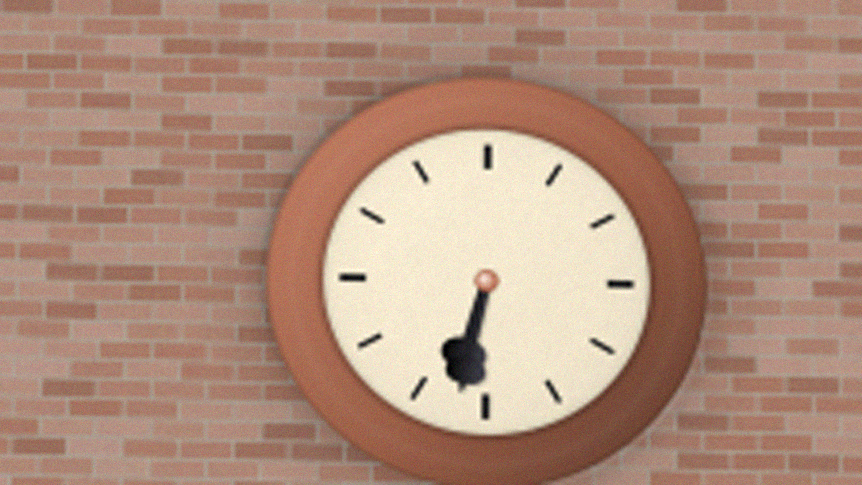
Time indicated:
6h32
